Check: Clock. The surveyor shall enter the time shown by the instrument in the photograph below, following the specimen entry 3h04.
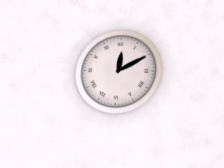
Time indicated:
12h10
